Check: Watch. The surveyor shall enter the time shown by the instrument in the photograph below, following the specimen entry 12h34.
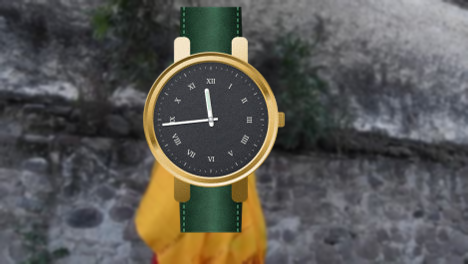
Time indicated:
11h44
